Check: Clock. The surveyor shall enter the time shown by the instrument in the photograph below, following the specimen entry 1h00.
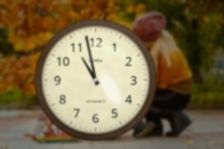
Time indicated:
10h58
